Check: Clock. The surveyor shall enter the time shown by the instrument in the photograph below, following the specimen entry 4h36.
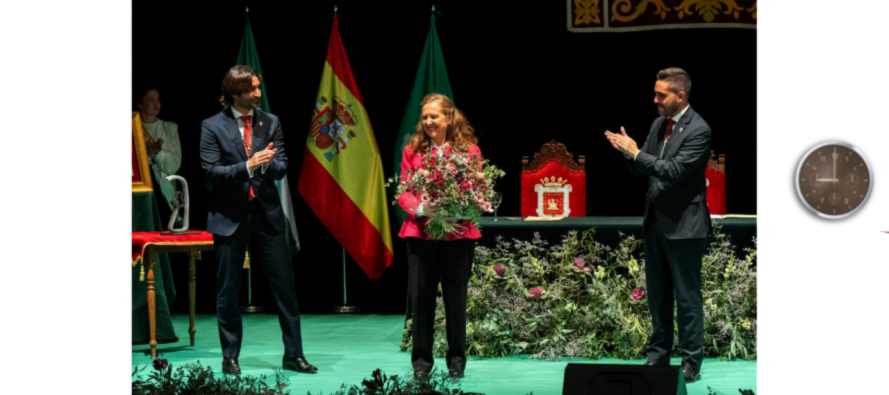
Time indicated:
9h00
